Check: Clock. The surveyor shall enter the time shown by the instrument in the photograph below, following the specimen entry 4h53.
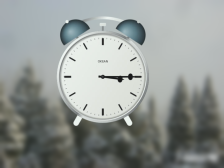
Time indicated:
3h15
